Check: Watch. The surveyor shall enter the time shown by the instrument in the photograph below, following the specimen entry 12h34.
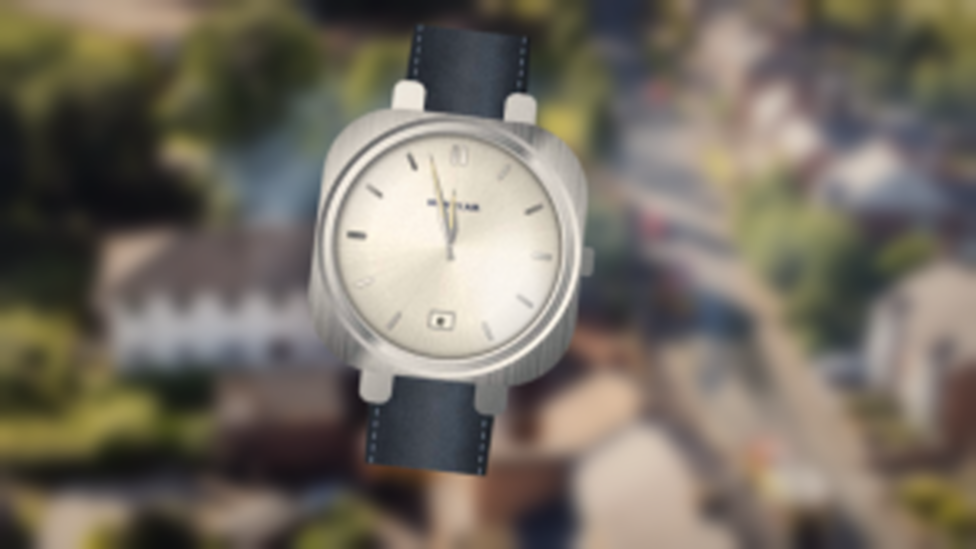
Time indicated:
11h57
